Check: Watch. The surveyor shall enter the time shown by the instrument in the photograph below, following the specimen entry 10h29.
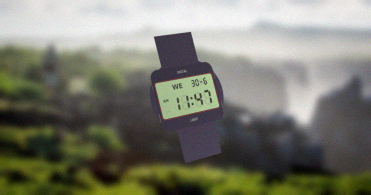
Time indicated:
11h47
